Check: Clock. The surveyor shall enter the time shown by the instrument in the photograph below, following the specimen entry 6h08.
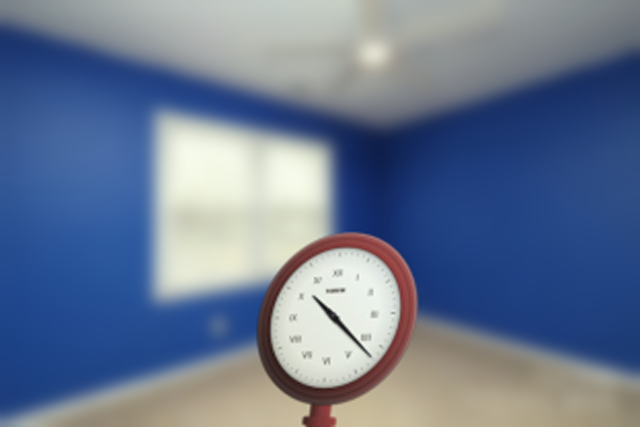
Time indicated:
10h22
